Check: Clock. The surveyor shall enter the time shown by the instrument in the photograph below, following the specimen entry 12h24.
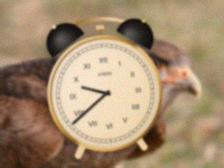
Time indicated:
9h39
